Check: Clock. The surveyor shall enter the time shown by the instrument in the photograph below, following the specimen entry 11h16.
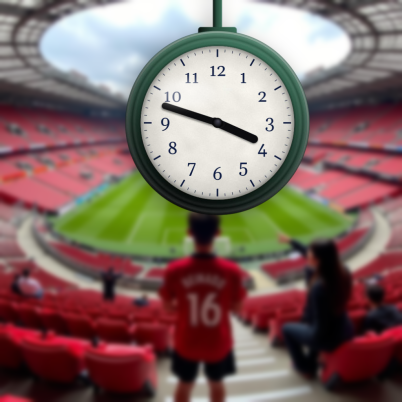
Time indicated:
3h48
